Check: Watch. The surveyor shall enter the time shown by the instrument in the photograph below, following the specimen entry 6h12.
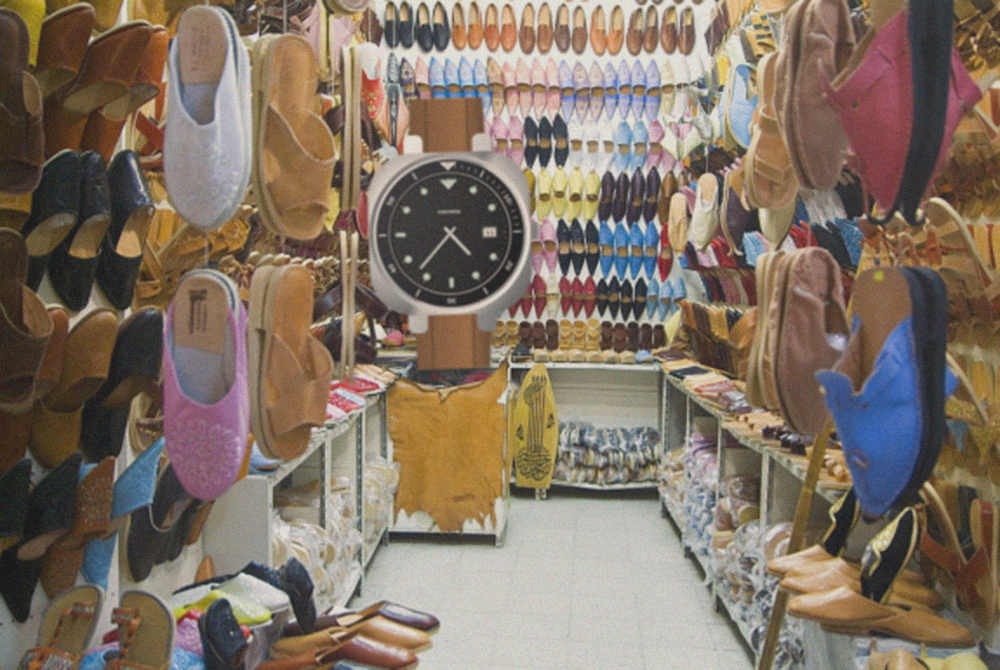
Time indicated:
4h37
